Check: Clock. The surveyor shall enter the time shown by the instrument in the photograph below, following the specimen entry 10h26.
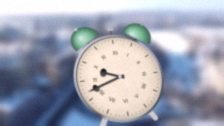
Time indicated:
9h42
